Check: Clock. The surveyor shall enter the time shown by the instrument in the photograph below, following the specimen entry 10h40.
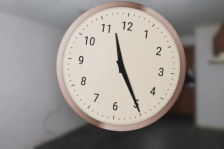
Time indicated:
11h25
